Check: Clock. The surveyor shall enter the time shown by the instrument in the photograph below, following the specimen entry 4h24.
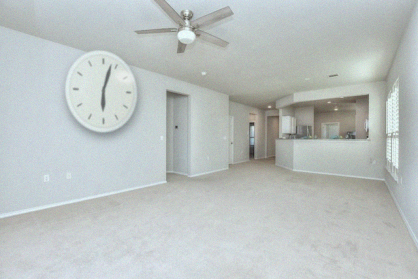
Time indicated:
6h03
